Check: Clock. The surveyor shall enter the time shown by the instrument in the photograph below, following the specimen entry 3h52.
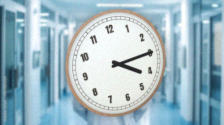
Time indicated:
4h15
